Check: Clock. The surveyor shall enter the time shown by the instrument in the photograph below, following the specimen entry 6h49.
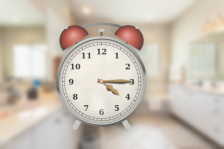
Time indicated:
4h15
